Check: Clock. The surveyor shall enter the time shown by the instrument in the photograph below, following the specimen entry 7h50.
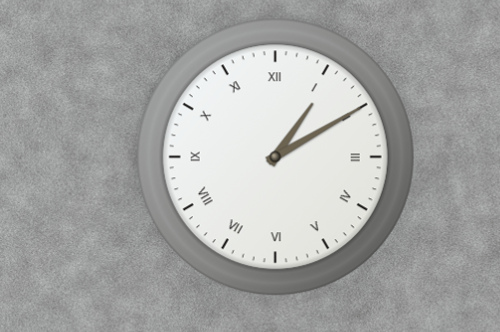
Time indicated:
1h10
